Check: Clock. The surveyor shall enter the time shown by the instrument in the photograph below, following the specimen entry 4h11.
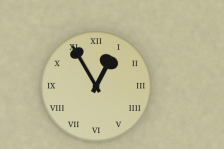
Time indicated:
12h55
